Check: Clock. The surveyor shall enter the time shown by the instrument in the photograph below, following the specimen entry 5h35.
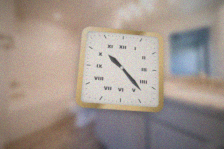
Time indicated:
10h23
